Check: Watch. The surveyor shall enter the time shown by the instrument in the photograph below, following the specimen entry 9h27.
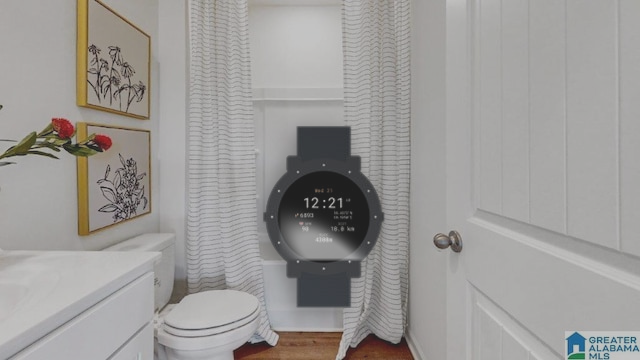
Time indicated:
12h21
